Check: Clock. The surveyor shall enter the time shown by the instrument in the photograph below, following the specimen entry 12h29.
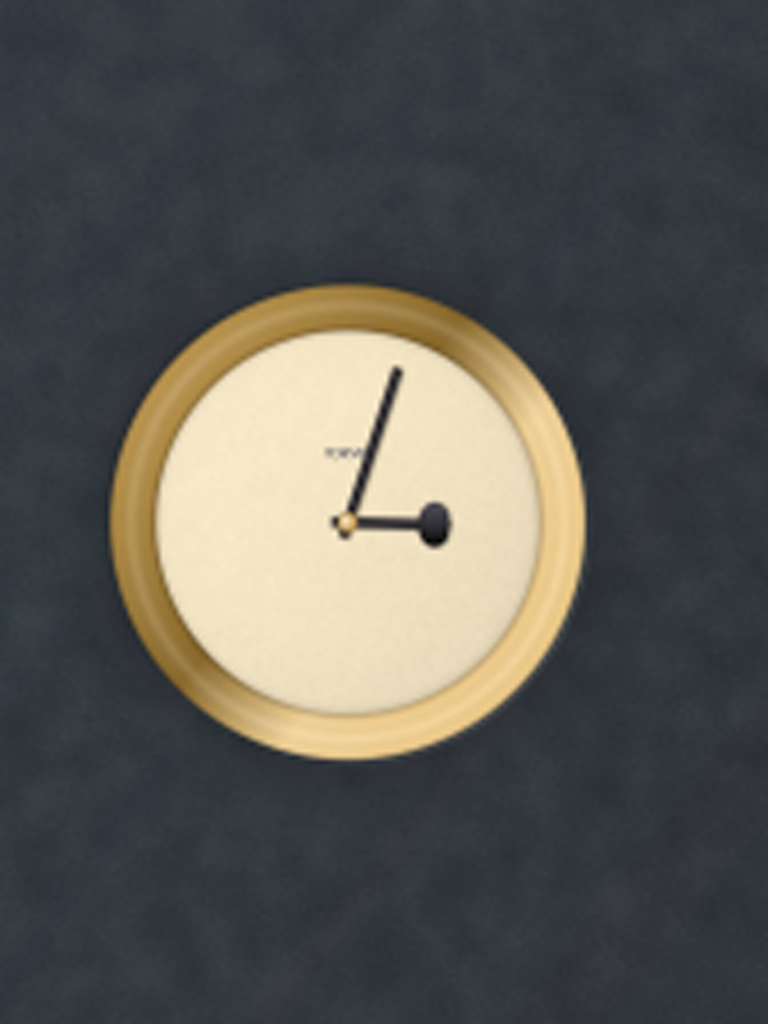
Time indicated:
3h03
